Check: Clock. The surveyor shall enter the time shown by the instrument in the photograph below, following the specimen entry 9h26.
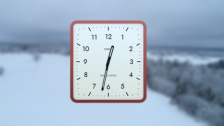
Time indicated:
12h32
